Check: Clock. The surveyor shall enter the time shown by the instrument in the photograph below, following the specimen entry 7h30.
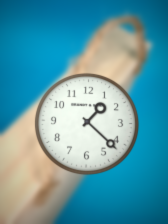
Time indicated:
1h22
